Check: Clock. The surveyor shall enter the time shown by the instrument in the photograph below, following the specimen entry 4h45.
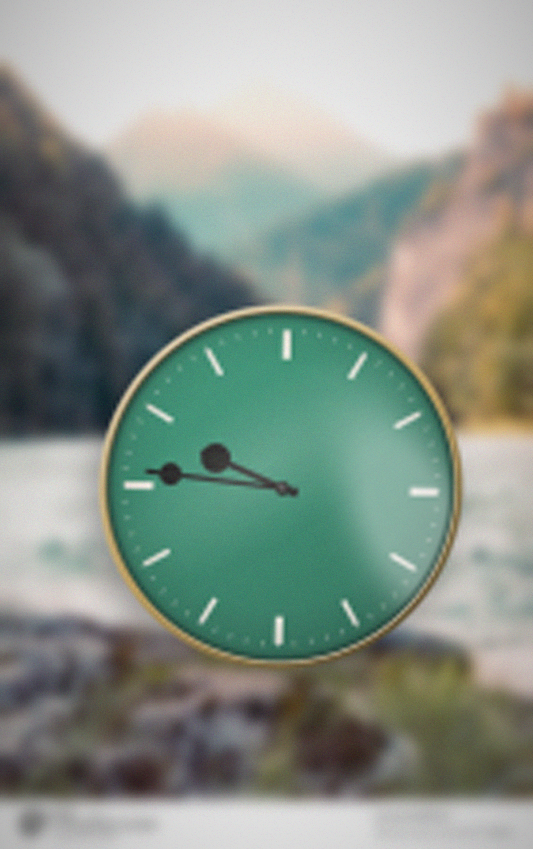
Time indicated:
9h46
